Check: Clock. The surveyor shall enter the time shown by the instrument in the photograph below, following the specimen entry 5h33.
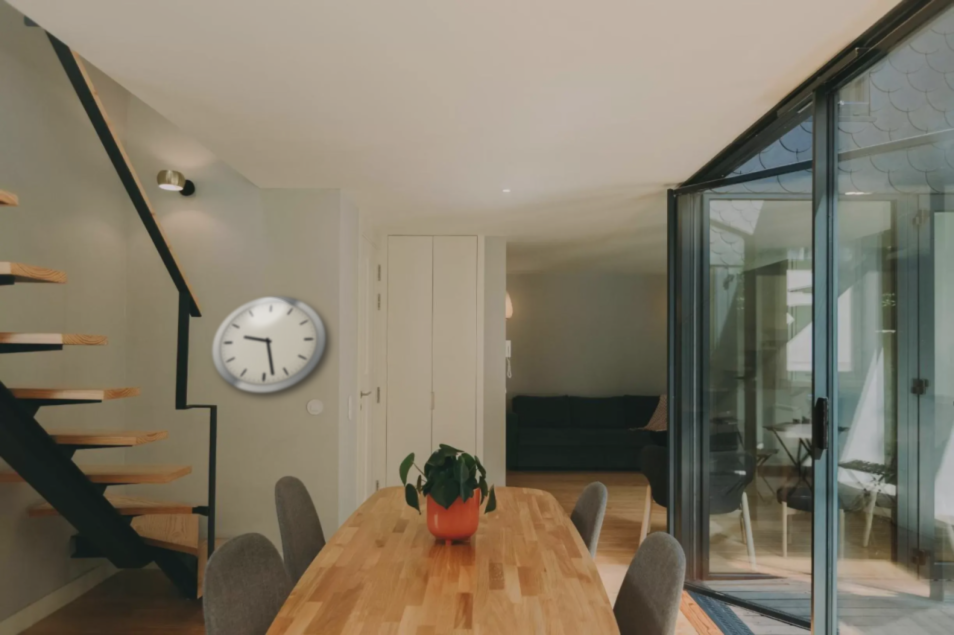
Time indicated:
9h28
